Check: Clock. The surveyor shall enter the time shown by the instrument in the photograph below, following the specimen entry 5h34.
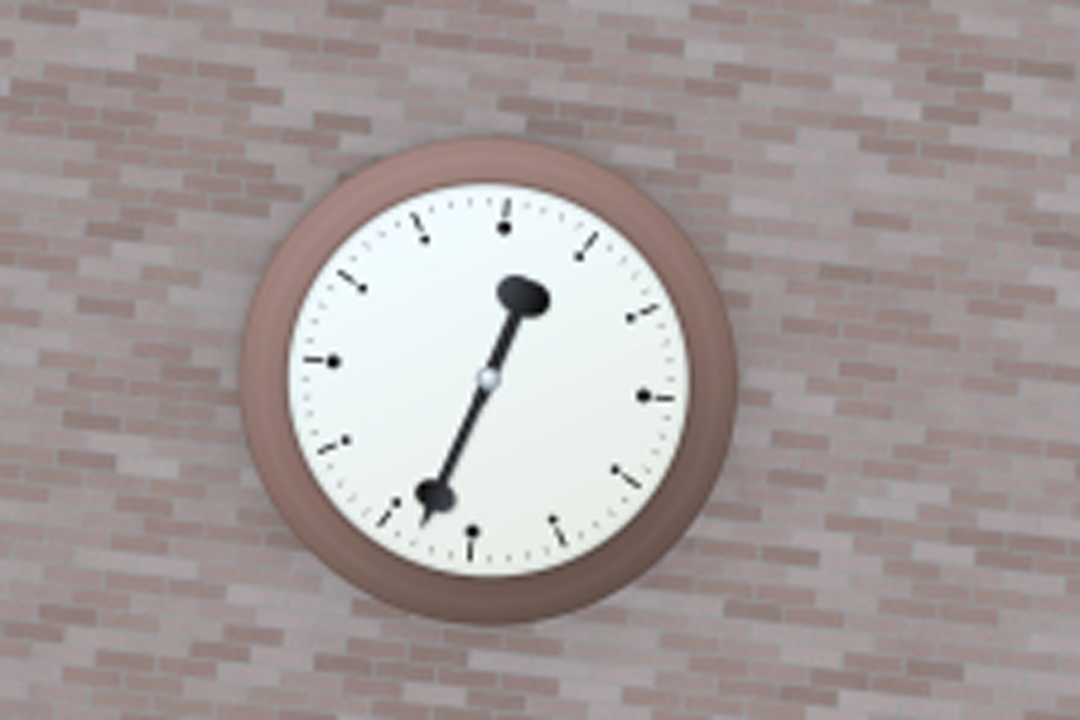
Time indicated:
12h33
